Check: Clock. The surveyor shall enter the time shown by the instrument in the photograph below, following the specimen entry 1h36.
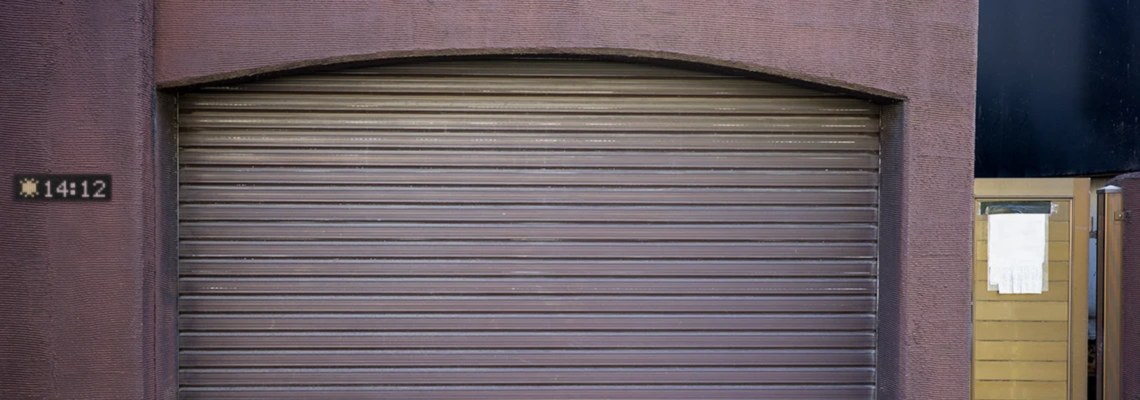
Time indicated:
14h12
